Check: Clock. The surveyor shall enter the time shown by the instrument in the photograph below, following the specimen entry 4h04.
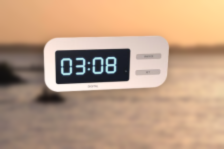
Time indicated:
3h08
